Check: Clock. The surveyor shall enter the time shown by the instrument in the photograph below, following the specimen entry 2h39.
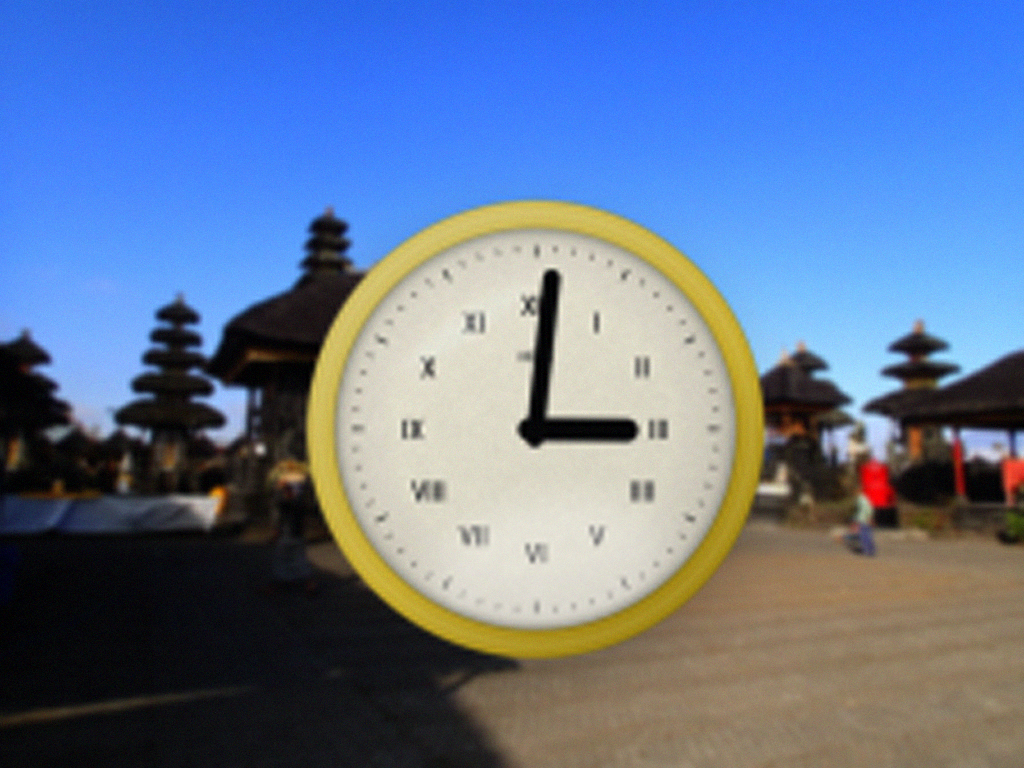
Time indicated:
3h01
